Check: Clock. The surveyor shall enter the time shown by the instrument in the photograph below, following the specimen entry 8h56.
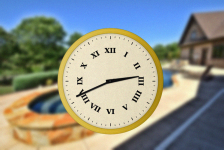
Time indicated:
2h41
